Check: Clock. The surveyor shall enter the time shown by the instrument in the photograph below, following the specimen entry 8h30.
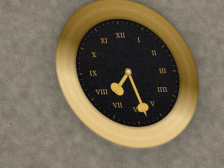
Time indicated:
7h28
